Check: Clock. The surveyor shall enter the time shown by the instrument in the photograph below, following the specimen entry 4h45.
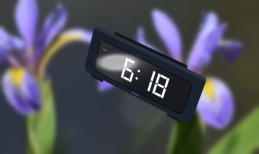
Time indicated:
6h18
